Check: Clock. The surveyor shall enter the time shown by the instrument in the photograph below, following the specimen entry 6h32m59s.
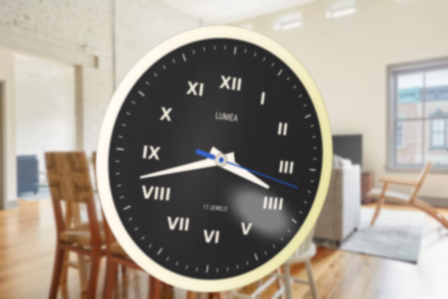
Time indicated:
3h42m17s
